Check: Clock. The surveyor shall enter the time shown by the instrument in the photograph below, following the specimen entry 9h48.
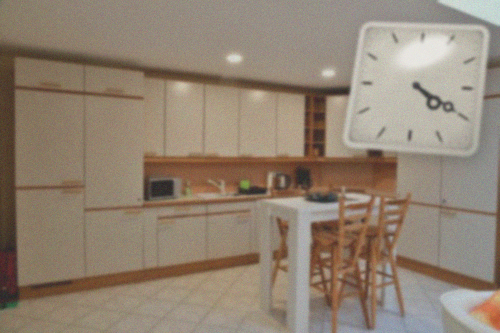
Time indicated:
4h20
